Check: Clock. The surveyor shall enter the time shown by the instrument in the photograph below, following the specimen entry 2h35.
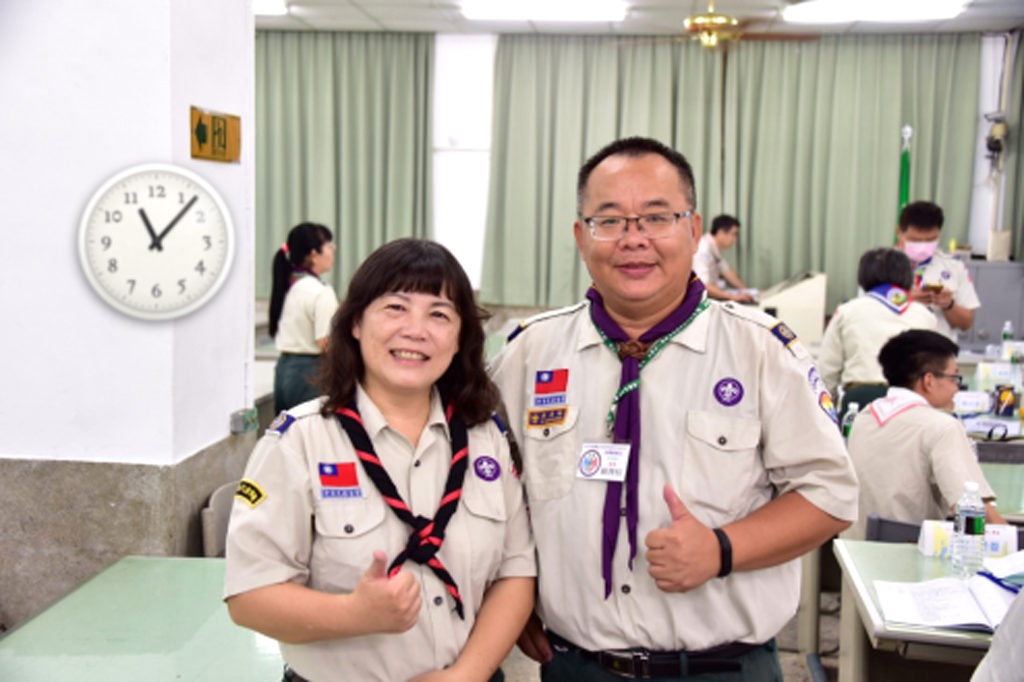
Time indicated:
11h07
